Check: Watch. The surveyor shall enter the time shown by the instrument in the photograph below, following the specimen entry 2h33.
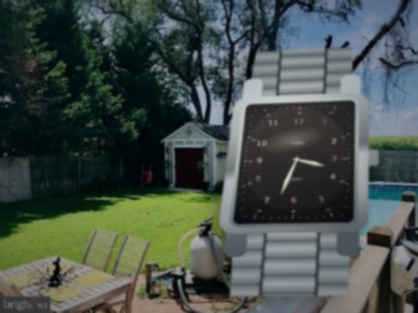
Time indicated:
3h33
